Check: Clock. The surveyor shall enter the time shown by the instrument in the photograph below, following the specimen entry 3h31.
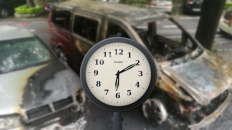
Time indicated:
6h10
